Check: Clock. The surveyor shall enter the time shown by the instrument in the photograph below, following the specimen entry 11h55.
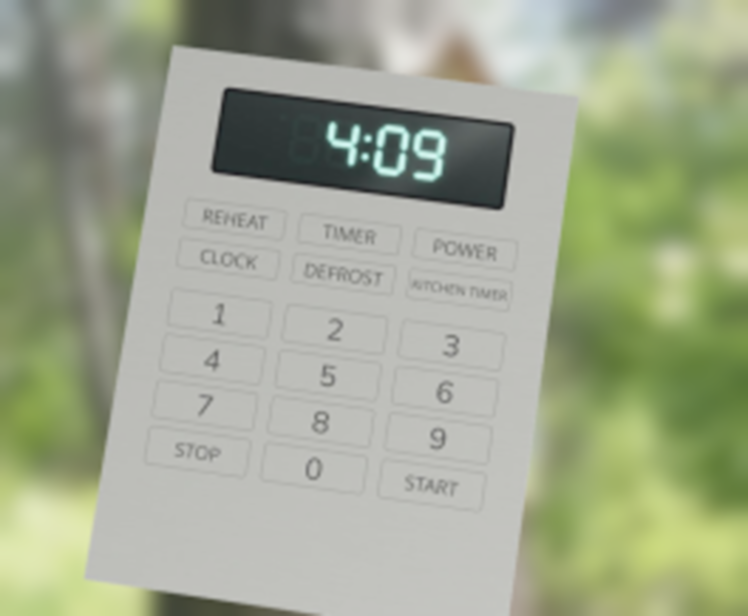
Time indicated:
4h09
